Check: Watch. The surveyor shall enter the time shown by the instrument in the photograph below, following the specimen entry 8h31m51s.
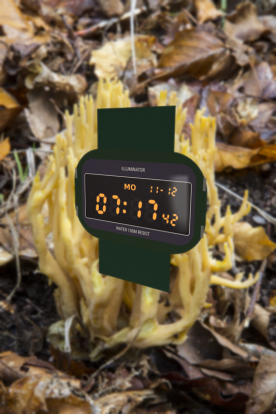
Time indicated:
7h17m42s
